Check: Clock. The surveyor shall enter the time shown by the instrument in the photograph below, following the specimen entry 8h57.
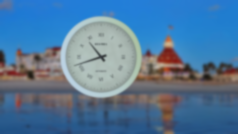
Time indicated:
10h42
